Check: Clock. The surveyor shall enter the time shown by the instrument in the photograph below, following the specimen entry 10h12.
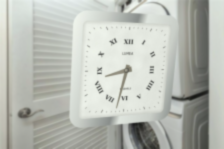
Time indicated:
8h32
